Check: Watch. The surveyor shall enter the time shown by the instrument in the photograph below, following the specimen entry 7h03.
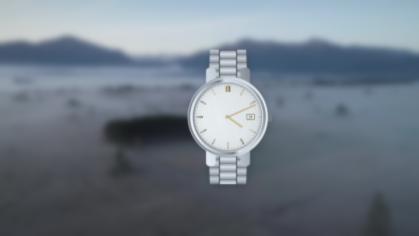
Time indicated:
4h11
